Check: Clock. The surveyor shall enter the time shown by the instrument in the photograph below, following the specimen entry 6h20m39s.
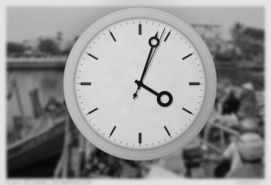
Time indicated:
4h03m04s
